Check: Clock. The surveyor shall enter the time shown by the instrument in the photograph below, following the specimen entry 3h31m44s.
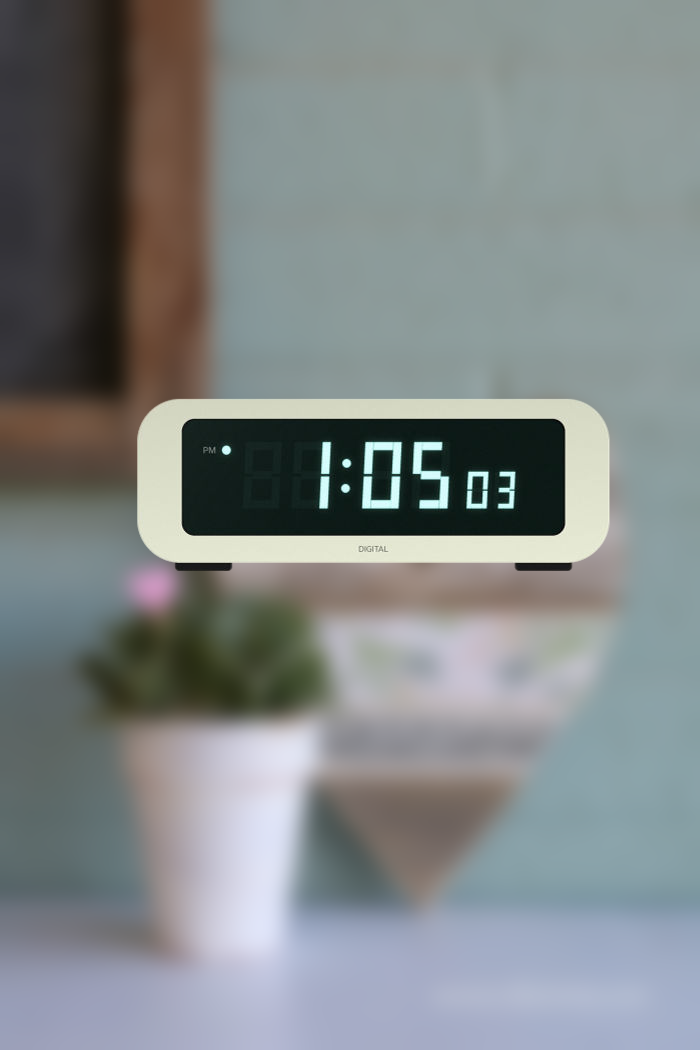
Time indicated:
1h05m03s
